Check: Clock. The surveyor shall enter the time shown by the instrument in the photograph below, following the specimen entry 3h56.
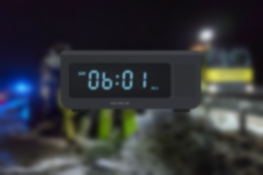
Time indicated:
6h01
